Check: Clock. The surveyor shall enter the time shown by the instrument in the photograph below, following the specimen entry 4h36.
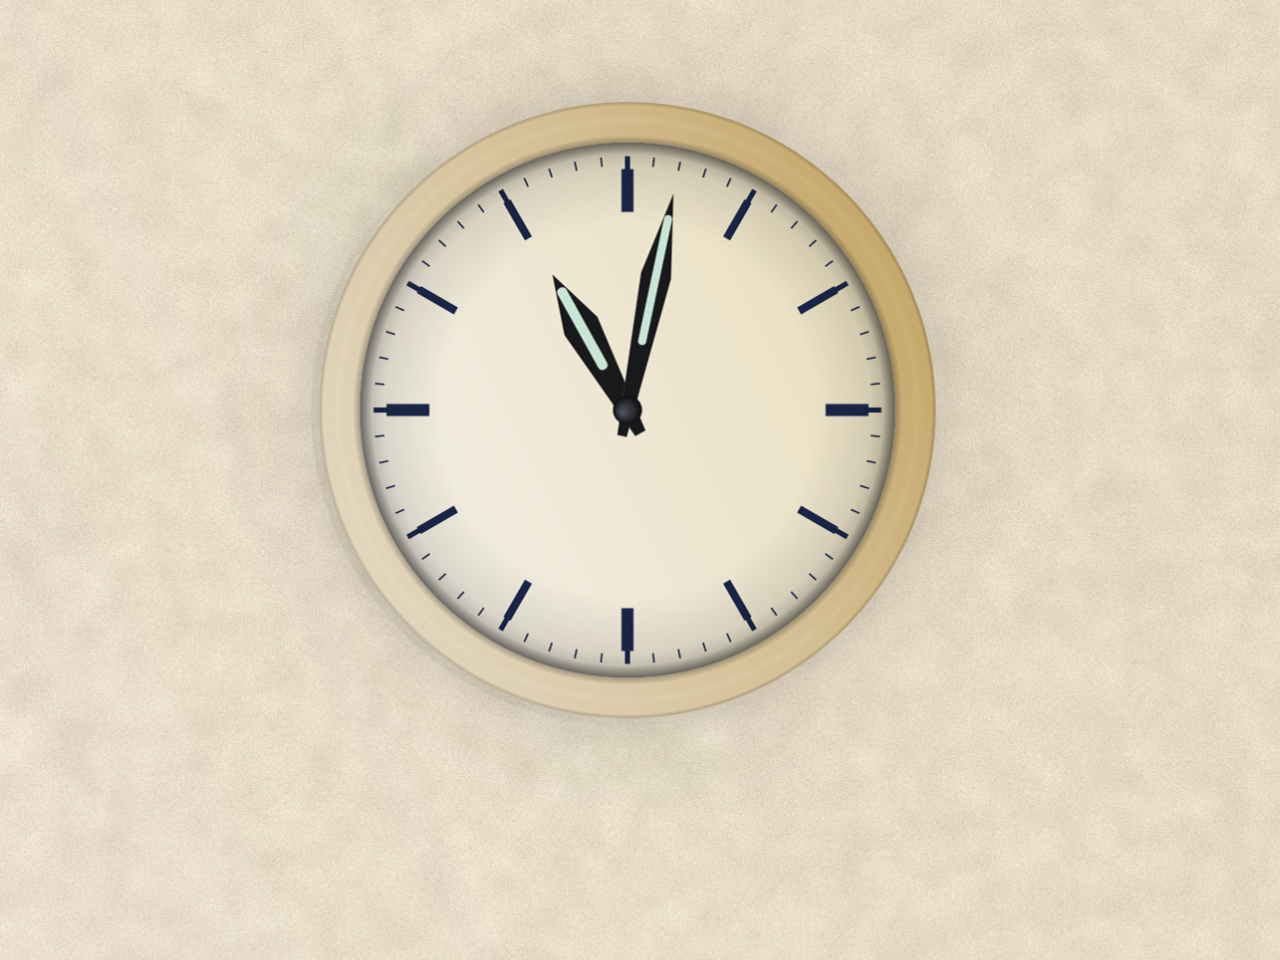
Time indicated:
11h02
